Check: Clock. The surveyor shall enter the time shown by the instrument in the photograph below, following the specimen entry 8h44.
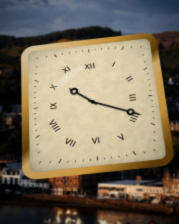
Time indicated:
10h19
